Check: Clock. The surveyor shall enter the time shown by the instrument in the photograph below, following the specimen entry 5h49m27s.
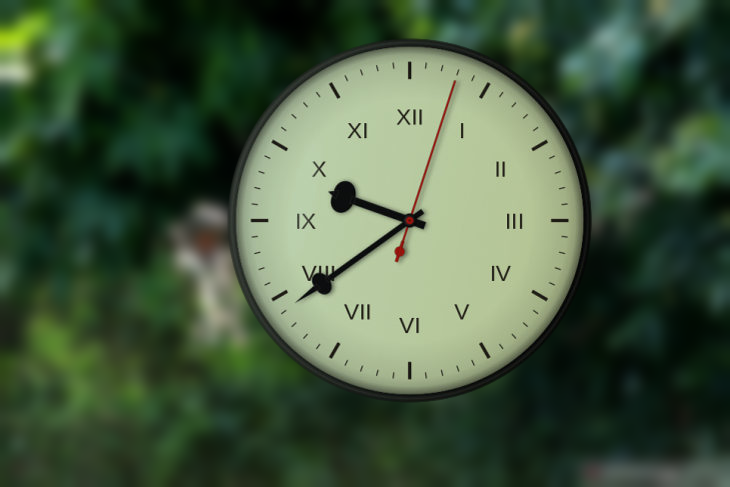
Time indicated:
9h39m03s
